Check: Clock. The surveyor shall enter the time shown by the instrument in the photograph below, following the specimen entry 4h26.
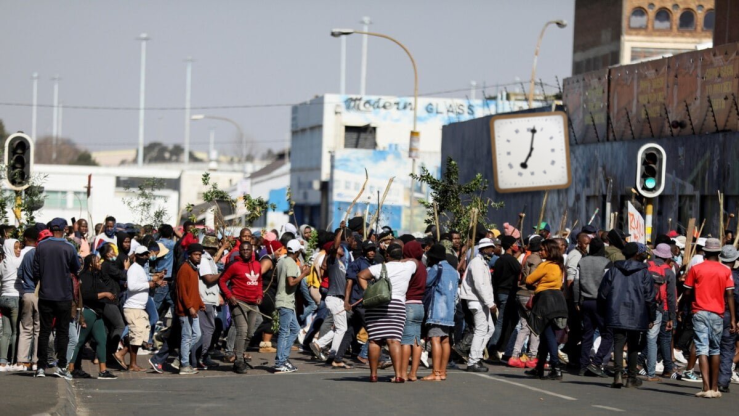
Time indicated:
7h02
